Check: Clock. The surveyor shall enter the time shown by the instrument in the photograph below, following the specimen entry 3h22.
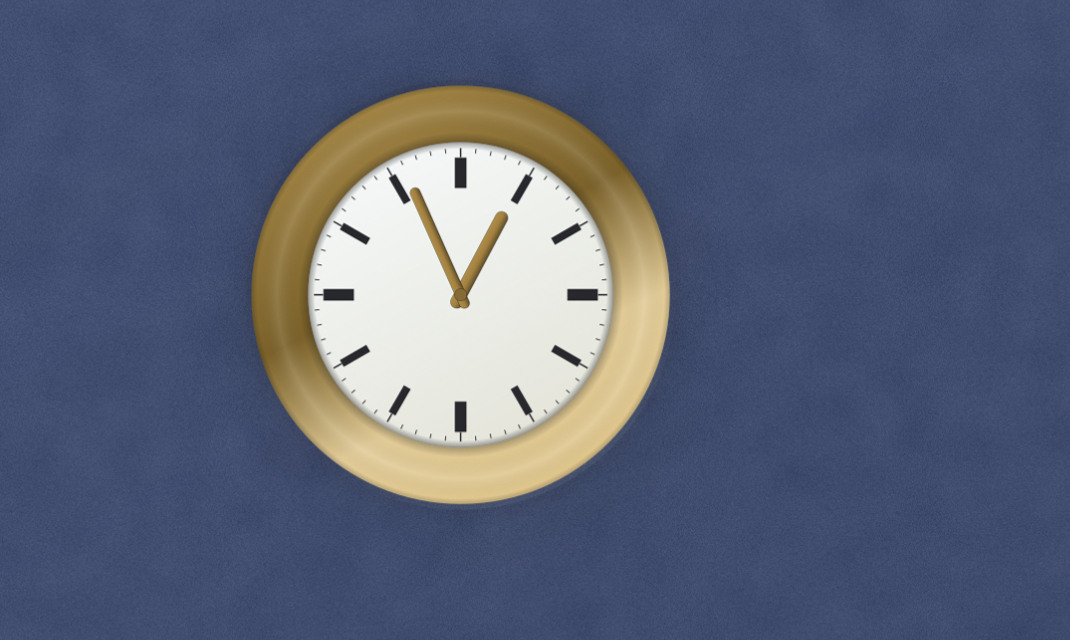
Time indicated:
12h56
